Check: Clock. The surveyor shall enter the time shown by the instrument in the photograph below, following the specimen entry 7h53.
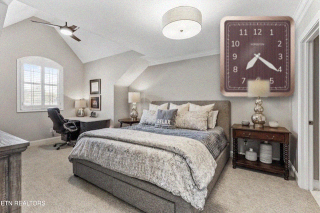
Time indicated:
7h21
